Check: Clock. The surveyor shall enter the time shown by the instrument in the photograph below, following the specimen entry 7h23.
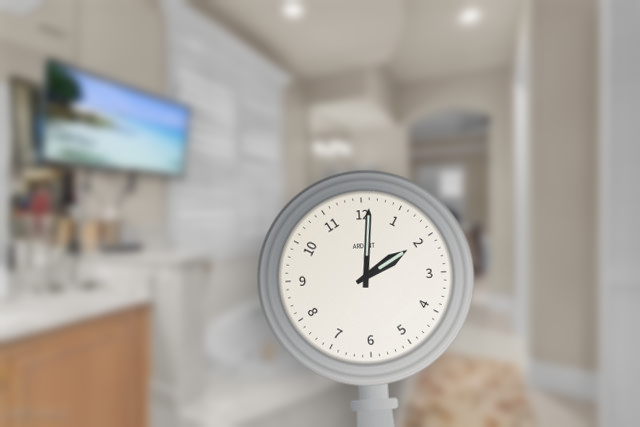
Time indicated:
2h01
